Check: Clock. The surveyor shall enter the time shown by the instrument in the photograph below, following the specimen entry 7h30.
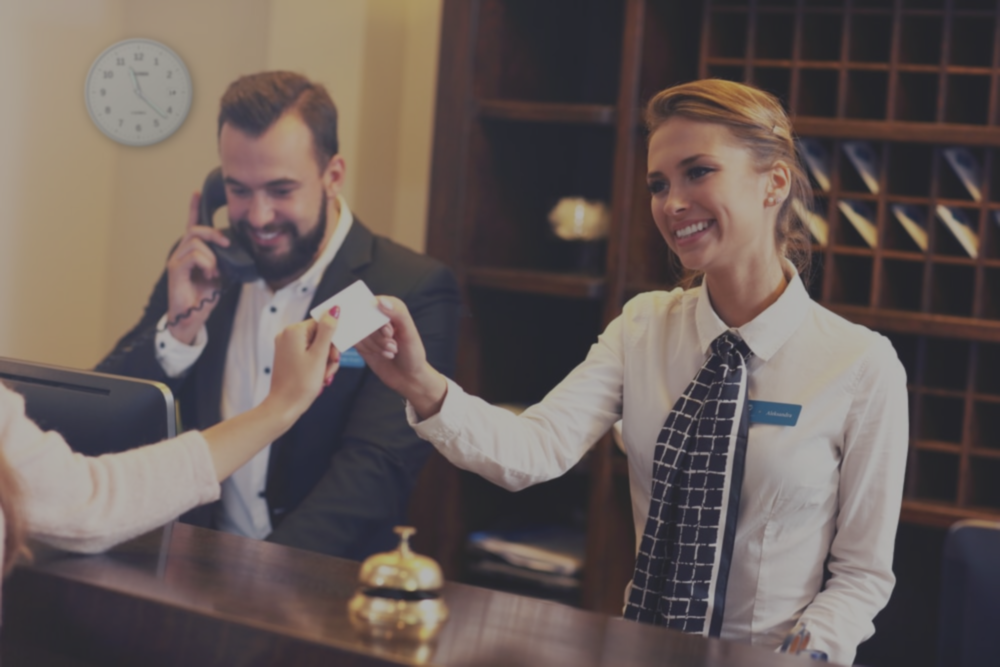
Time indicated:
11h22
